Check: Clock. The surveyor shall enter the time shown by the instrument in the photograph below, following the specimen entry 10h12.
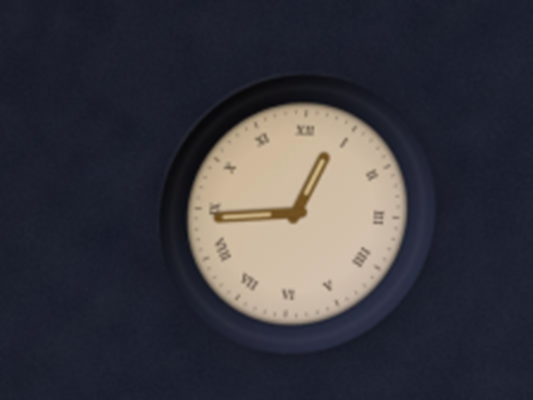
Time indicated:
12h44
